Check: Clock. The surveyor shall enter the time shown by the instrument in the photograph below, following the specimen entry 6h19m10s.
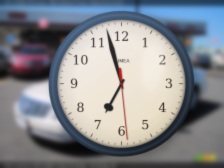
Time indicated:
6h57m29s
